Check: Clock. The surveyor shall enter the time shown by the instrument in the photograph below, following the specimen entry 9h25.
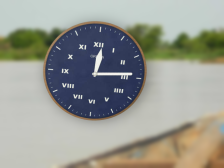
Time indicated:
12h14
